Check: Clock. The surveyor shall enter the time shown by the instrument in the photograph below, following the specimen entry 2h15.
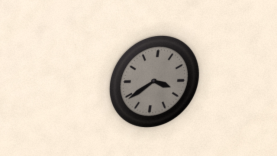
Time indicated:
3h39
